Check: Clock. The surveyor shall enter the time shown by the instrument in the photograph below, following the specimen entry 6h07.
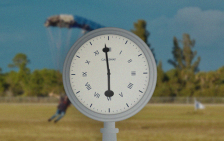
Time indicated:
5h59
